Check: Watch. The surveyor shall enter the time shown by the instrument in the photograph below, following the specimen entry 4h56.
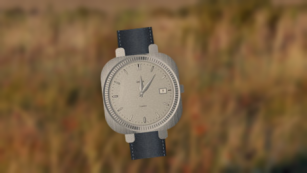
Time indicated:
12h07
